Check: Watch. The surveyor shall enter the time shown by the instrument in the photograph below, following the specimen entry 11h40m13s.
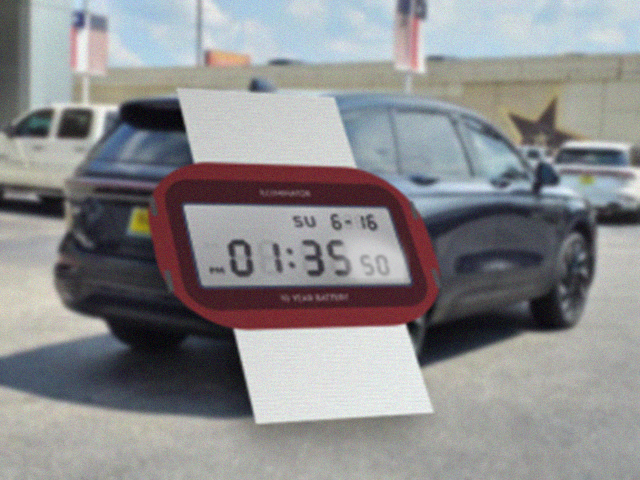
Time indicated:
1h35m50s
